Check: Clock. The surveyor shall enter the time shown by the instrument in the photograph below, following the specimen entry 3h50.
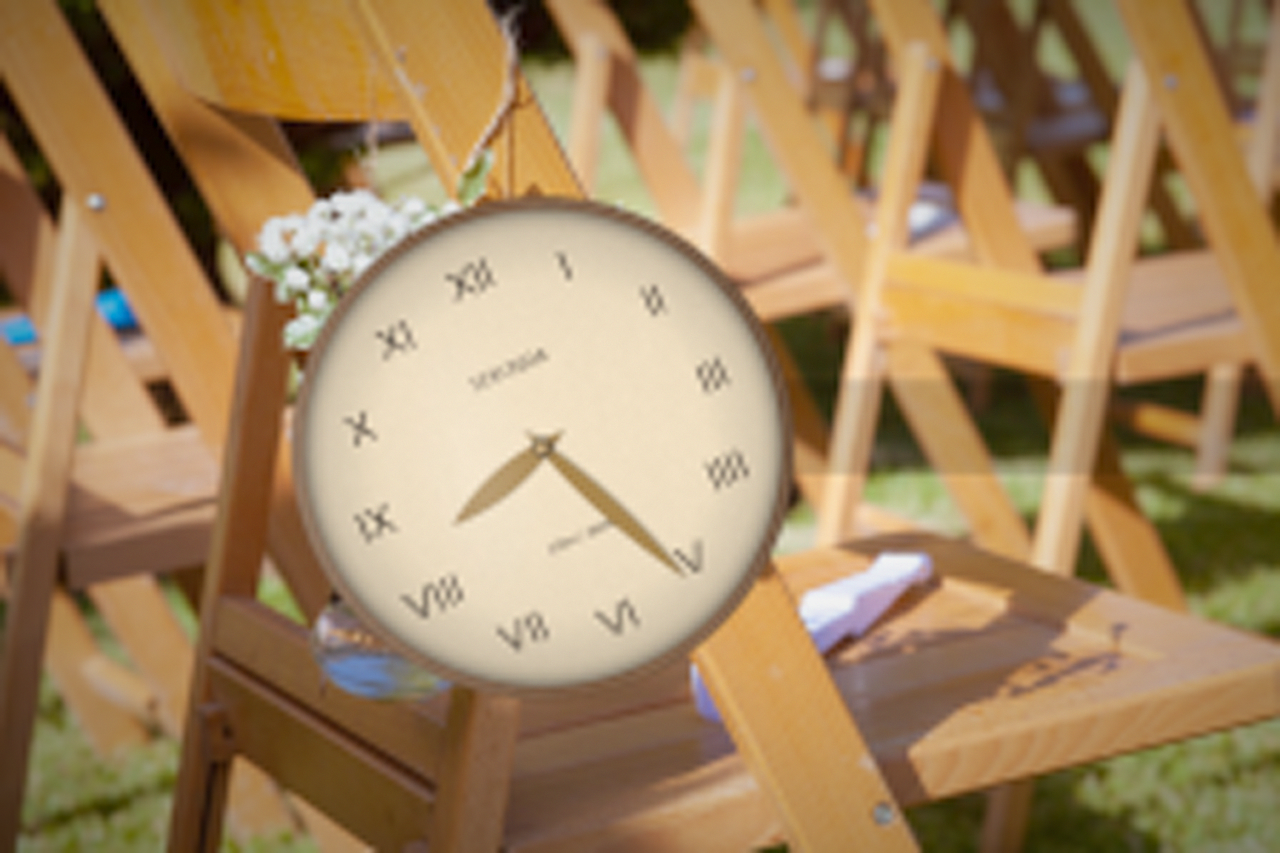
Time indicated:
8h26
